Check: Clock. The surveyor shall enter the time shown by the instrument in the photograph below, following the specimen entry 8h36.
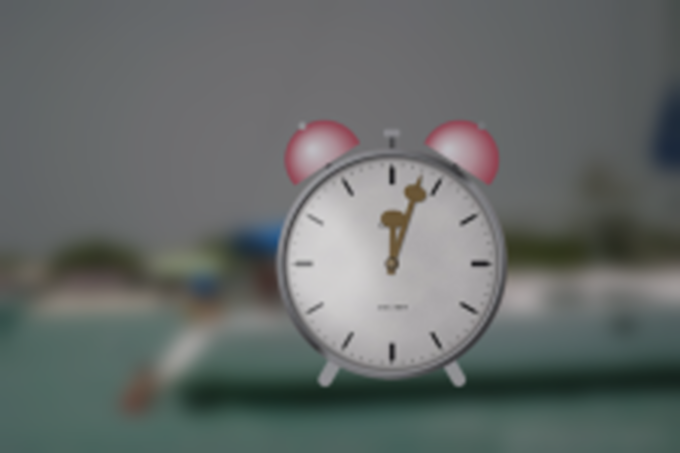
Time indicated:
12h03
